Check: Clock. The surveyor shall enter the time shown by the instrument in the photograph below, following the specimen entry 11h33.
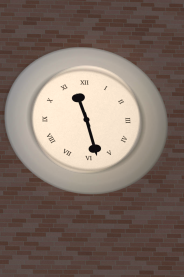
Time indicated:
11h28
